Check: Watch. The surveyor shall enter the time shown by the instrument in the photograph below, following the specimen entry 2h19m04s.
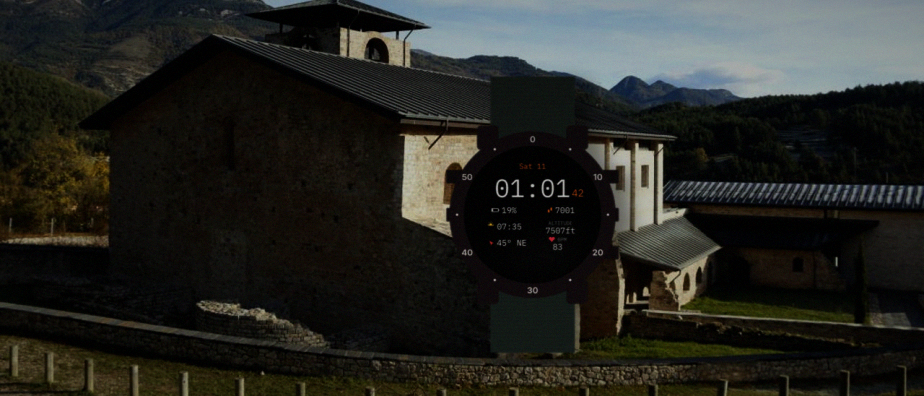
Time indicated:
1h01m42s
